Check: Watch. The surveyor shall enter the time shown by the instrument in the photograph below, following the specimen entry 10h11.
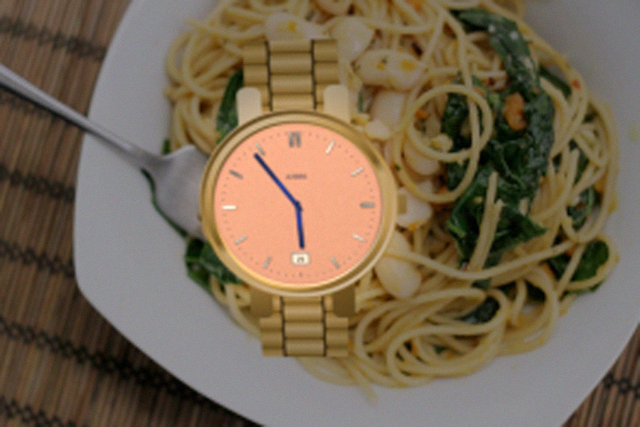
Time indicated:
5h54
